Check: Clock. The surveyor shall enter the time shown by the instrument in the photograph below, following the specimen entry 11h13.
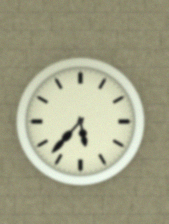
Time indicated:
5h37
